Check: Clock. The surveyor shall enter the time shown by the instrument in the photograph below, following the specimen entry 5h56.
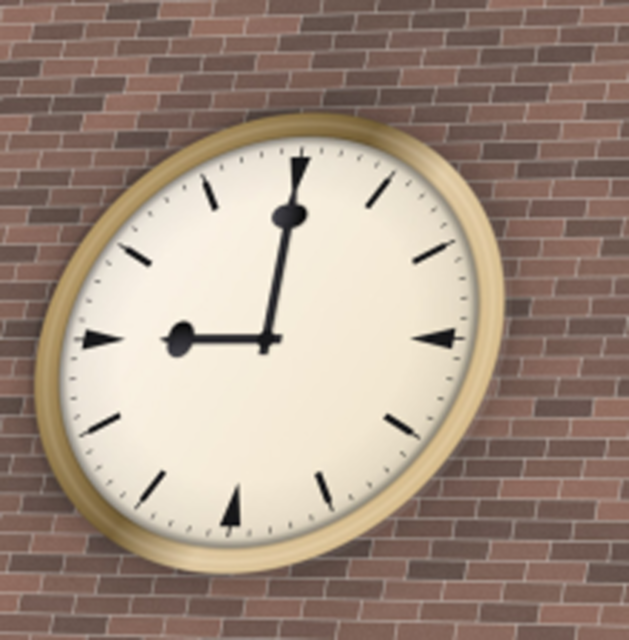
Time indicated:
9h00
